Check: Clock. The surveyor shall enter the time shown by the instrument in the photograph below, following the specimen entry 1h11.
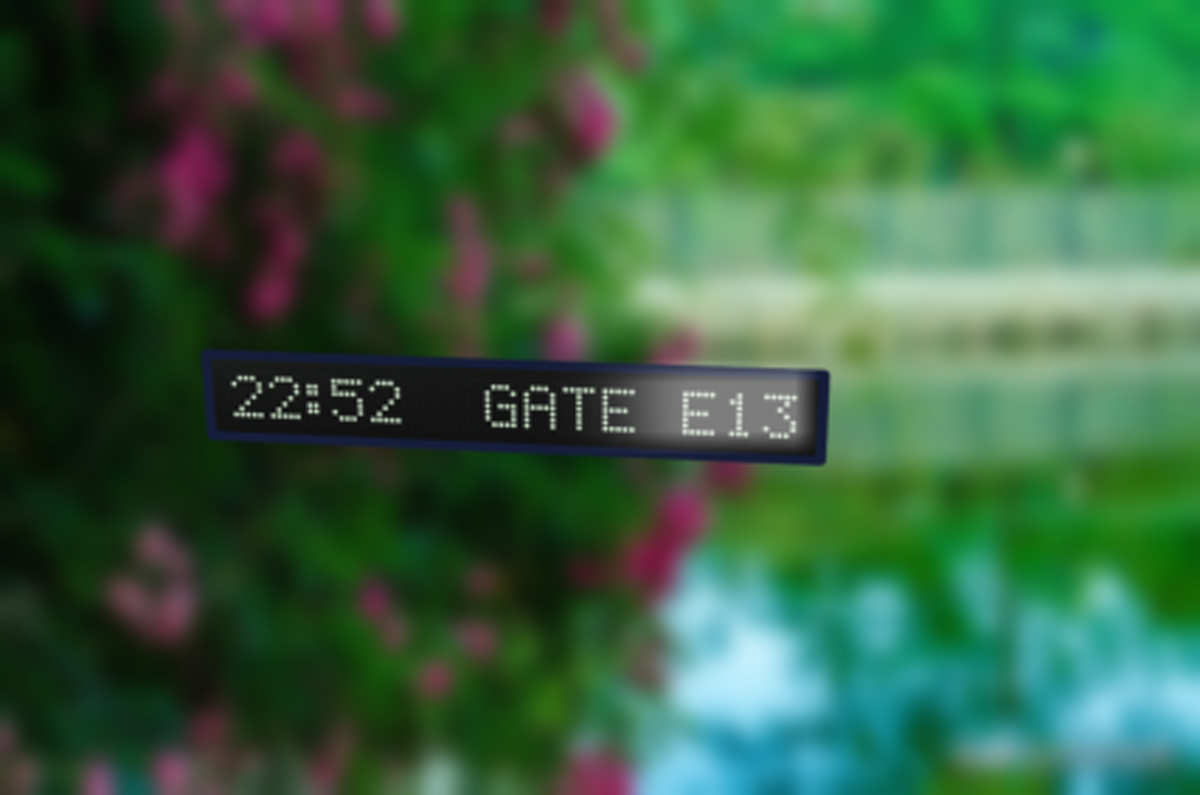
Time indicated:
22h52
